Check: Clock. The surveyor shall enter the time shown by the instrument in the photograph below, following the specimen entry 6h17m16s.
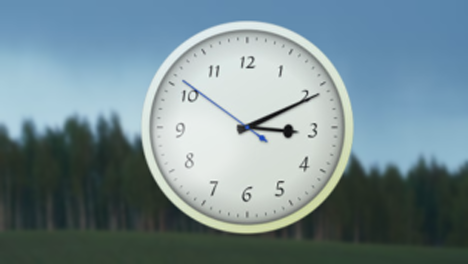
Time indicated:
3h10m51s
